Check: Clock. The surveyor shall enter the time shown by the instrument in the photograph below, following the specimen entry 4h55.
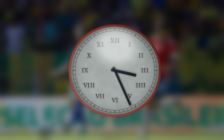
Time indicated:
3h26
